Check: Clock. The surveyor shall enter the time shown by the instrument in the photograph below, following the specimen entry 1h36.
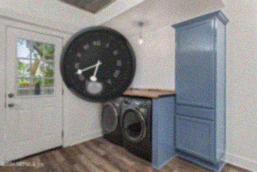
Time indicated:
6h42
